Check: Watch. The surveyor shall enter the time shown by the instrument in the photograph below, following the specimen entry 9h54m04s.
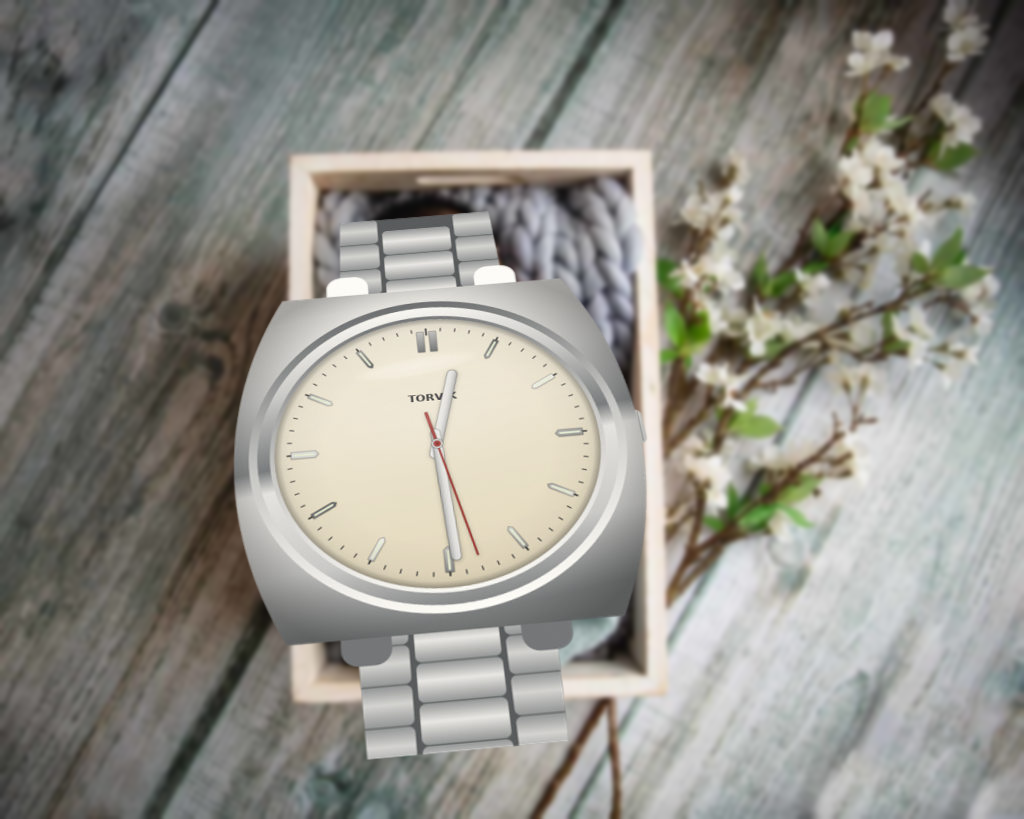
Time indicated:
12h29m28s
